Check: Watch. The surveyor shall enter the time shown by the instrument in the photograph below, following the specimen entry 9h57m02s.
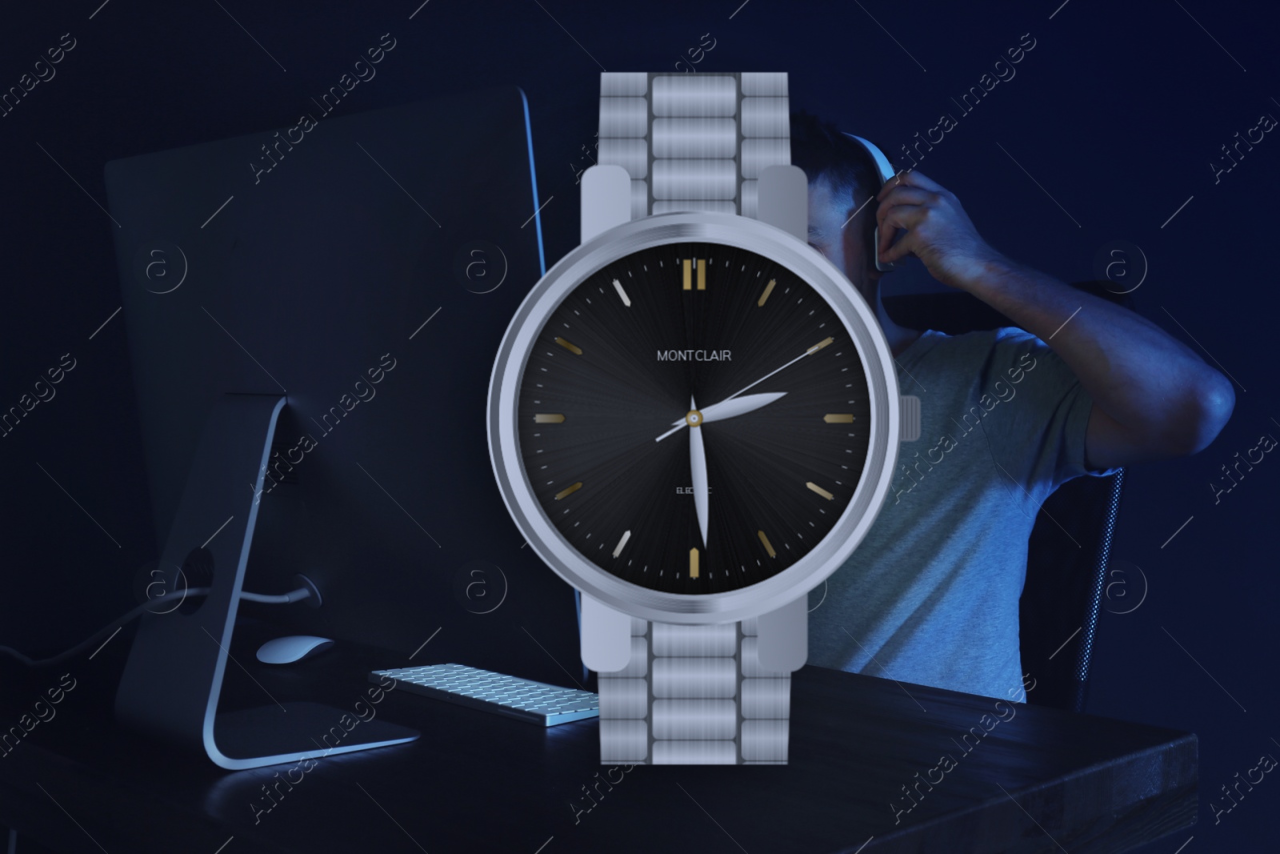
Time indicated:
2h29m10s
